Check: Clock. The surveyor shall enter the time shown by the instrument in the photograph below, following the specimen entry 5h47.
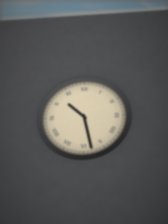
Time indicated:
10h28
